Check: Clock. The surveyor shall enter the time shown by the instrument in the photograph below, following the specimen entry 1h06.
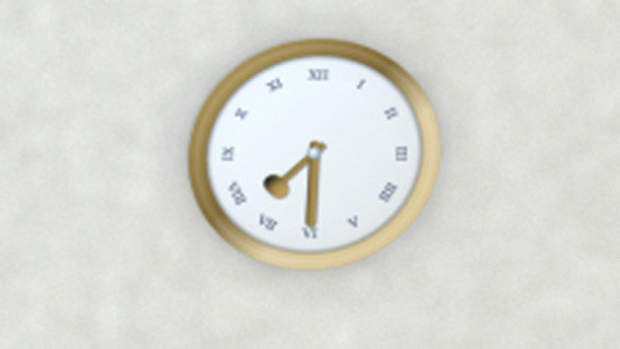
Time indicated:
7h30
